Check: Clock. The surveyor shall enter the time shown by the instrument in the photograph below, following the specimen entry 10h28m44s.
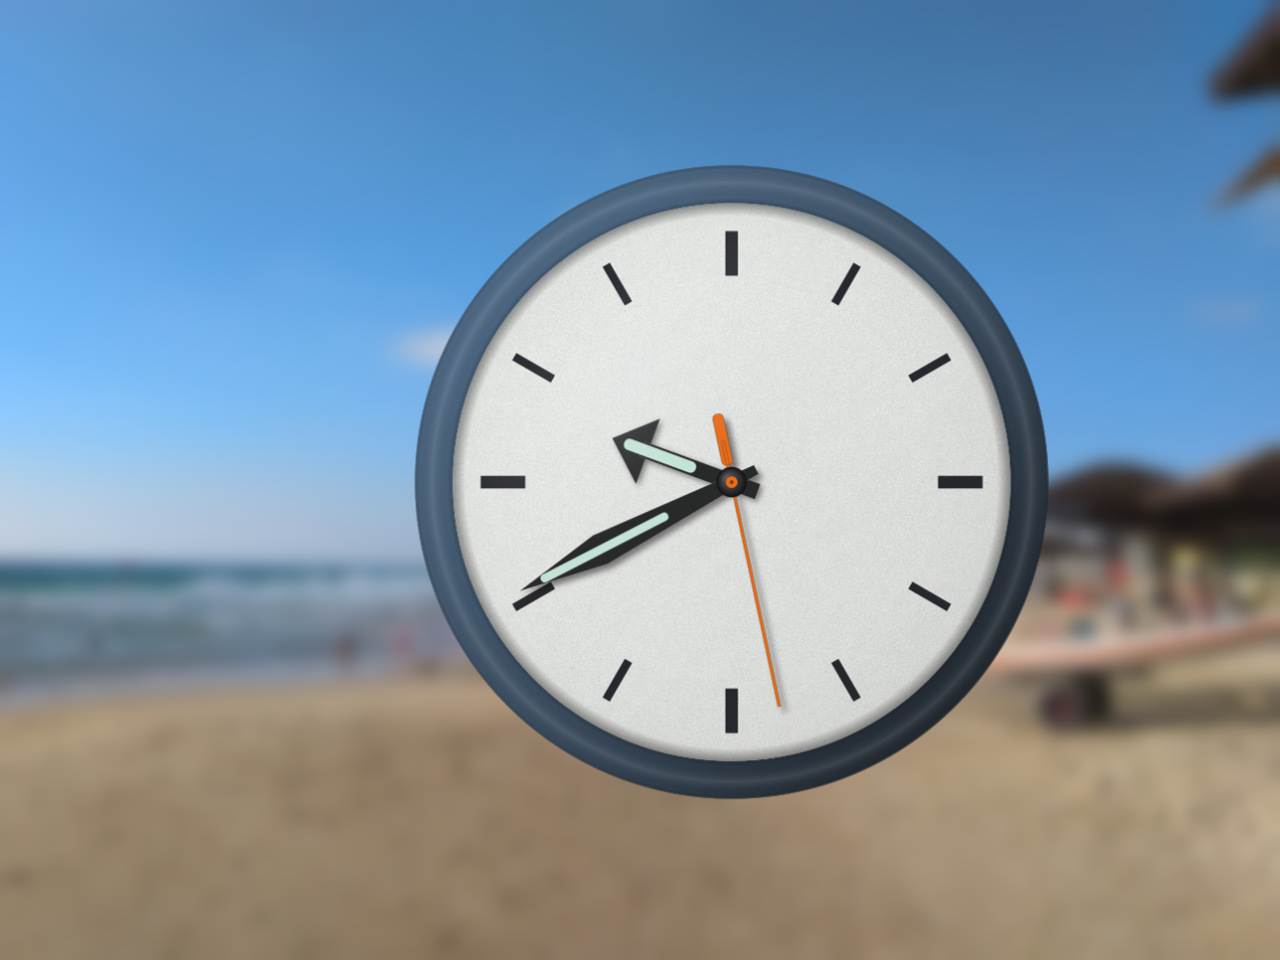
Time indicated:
9h40m28s
